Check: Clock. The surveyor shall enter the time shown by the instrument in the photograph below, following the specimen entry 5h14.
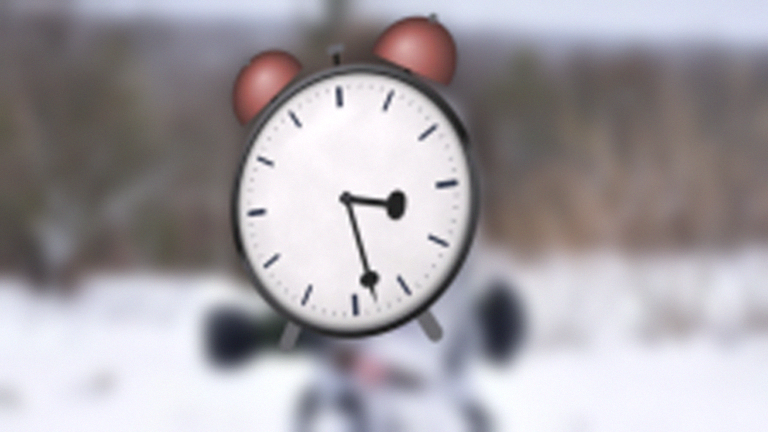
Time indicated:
3h28
